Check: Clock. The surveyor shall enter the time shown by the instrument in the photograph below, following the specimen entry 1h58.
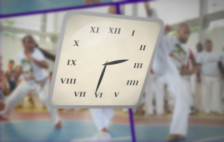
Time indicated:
2h31
